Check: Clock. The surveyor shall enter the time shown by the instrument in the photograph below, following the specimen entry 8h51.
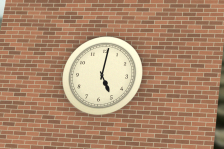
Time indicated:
5h01
